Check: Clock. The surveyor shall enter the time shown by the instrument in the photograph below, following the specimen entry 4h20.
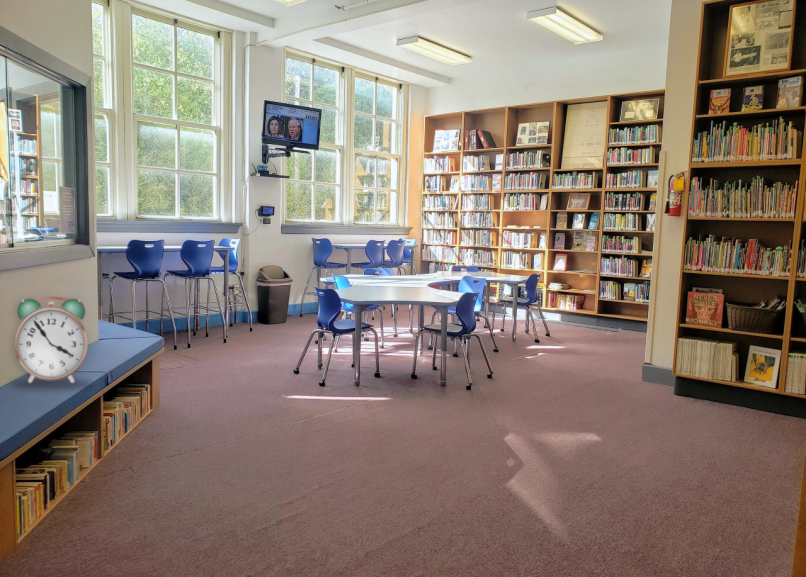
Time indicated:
3h54
